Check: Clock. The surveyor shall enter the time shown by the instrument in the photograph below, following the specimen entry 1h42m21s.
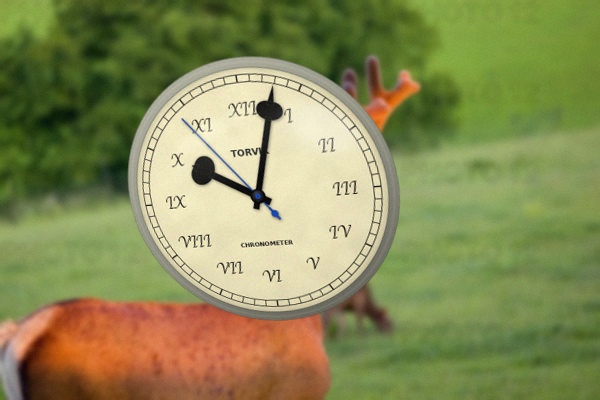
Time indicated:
10h02m54s
